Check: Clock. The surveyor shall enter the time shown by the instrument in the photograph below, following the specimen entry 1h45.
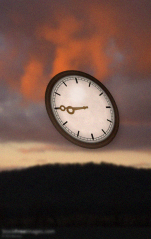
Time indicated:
8h45
